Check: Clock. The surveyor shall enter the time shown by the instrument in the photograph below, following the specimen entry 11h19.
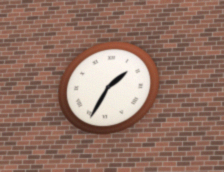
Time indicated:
1h34
